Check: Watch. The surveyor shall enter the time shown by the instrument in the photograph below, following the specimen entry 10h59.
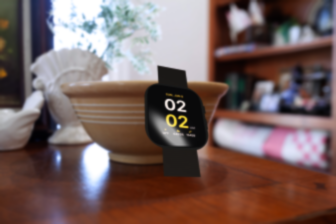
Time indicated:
2h02
